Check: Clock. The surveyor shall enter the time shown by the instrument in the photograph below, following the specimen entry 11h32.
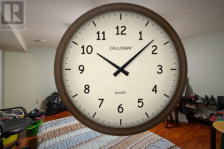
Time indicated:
10h08
